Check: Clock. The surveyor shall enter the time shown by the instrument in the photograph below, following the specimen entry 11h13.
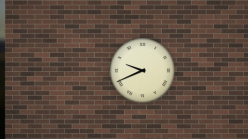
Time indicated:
9h41
